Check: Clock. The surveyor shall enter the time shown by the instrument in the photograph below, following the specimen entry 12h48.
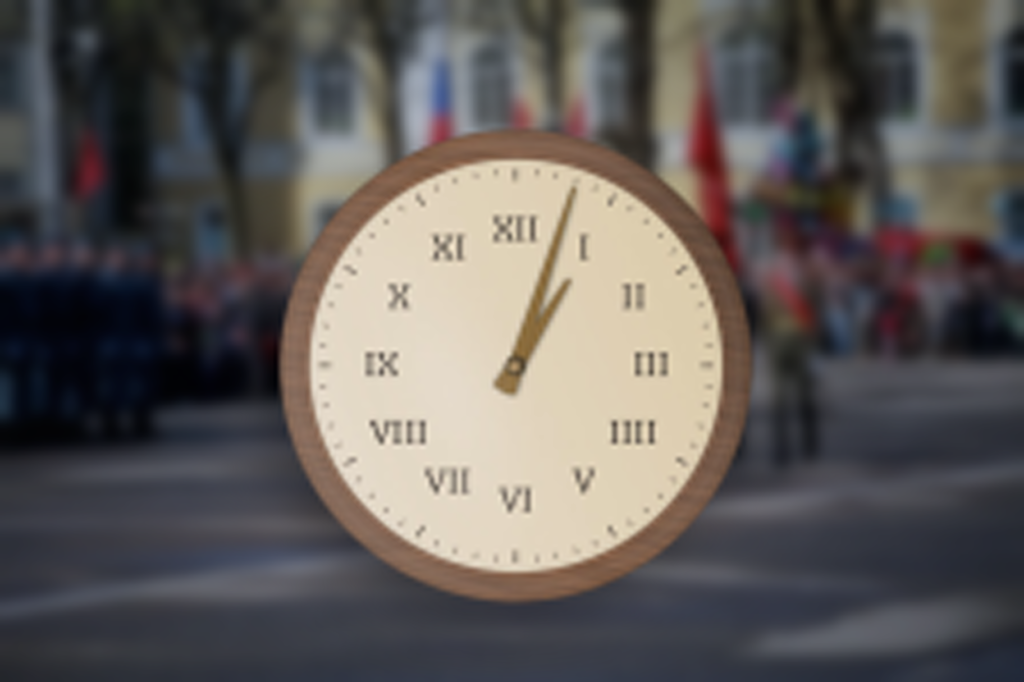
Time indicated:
1h03
